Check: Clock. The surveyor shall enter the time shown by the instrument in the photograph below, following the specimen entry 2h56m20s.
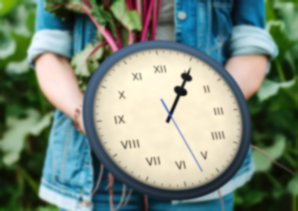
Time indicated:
1h05m27s
